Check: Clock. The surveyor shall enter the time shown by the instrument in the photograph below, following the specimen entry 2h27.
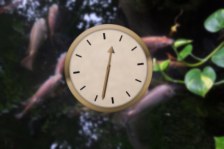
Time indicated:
12h33
